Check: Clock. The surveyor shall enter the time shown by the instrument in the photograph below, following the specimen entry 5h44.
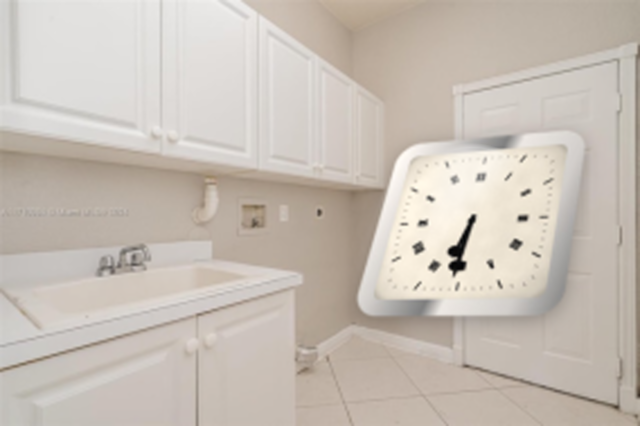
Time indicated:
6h31
